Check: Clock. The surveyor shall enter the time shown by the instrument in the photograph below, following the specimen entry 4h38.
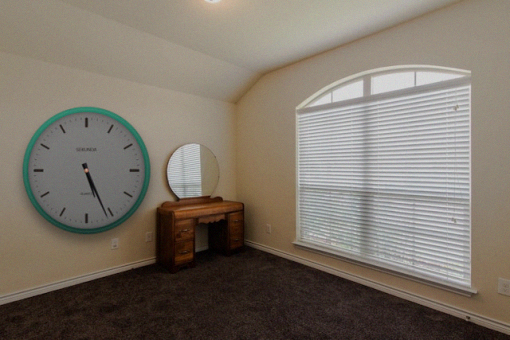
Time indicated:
5h26
